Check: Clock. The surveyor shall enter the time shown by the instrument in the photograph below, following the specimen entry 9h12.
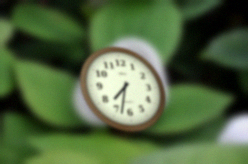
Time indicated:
7h33
